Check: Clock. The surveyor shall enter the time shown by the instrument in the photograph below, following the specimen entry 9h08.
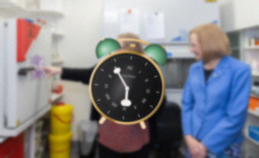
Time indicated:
5h54
